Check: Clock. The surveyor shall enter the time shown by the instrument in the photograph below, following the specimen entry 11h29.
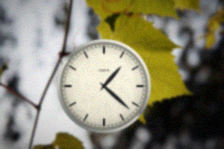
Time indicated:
1h22
